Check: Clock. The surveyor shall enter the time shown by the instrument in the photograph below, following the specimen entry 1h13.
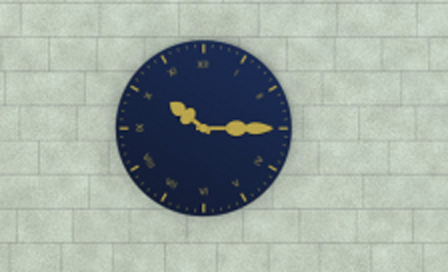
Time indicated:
10h15
